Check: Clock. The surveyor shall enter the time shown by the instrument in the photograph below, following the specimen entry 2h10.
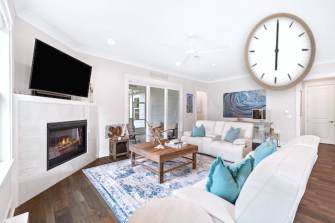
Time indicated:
6h00
